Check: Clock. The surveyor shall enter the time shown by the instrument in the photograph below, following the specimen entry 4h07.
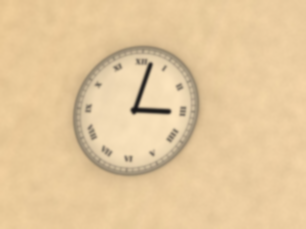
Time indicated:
3h02
